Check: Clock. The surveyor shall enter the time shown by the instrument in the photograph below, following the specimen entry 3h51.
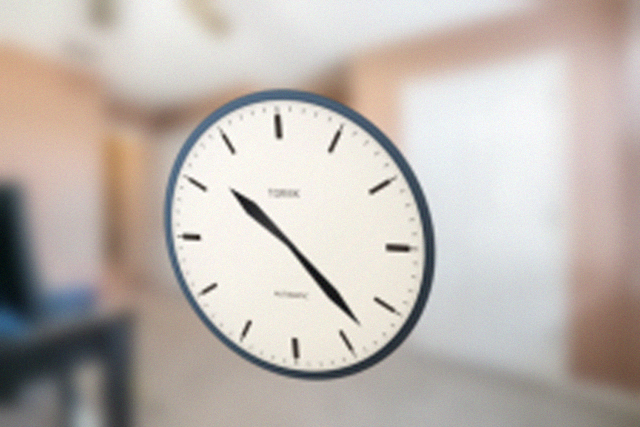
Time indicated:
10h23
